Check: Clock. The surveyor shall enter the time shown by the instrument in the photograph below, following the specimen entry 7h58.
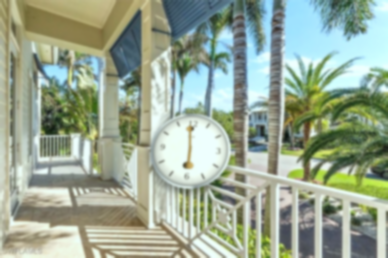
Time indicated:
5h59
